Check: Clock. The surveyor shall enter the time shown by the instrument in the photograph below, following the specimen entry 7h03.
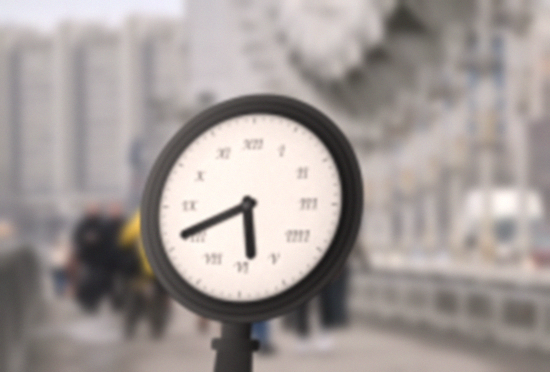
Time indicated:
5h41
